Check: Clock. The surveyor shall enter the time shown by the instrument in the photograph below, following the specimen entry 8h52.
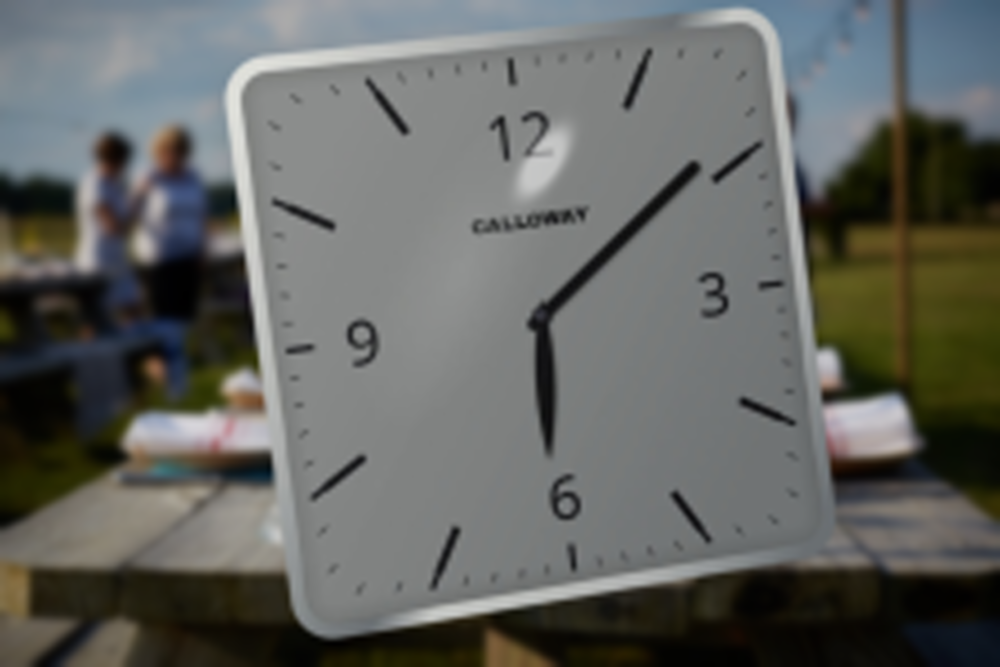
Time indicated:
6h09
